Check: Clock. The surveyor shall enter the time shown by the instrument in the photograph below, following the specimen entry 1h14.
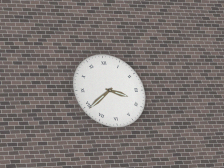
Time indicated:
3h39
